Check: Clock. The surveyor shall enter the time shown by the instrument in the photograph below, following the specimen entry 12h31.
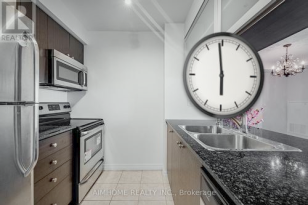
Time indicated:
5h59
